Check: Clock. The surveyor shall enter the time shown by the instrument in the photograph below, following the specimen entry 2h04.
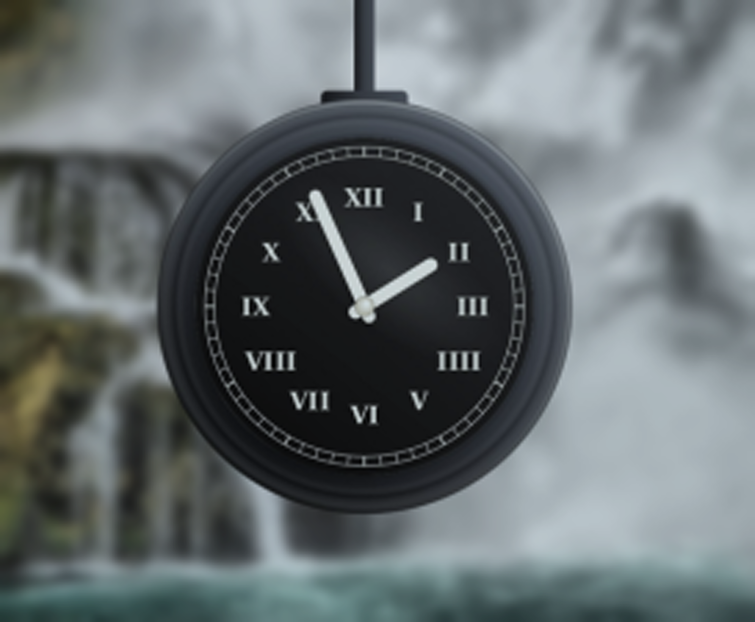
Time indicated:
1h56
